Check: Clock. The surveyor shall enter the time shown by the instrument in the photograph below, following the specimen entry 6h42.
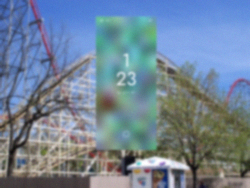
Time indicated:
1h23
